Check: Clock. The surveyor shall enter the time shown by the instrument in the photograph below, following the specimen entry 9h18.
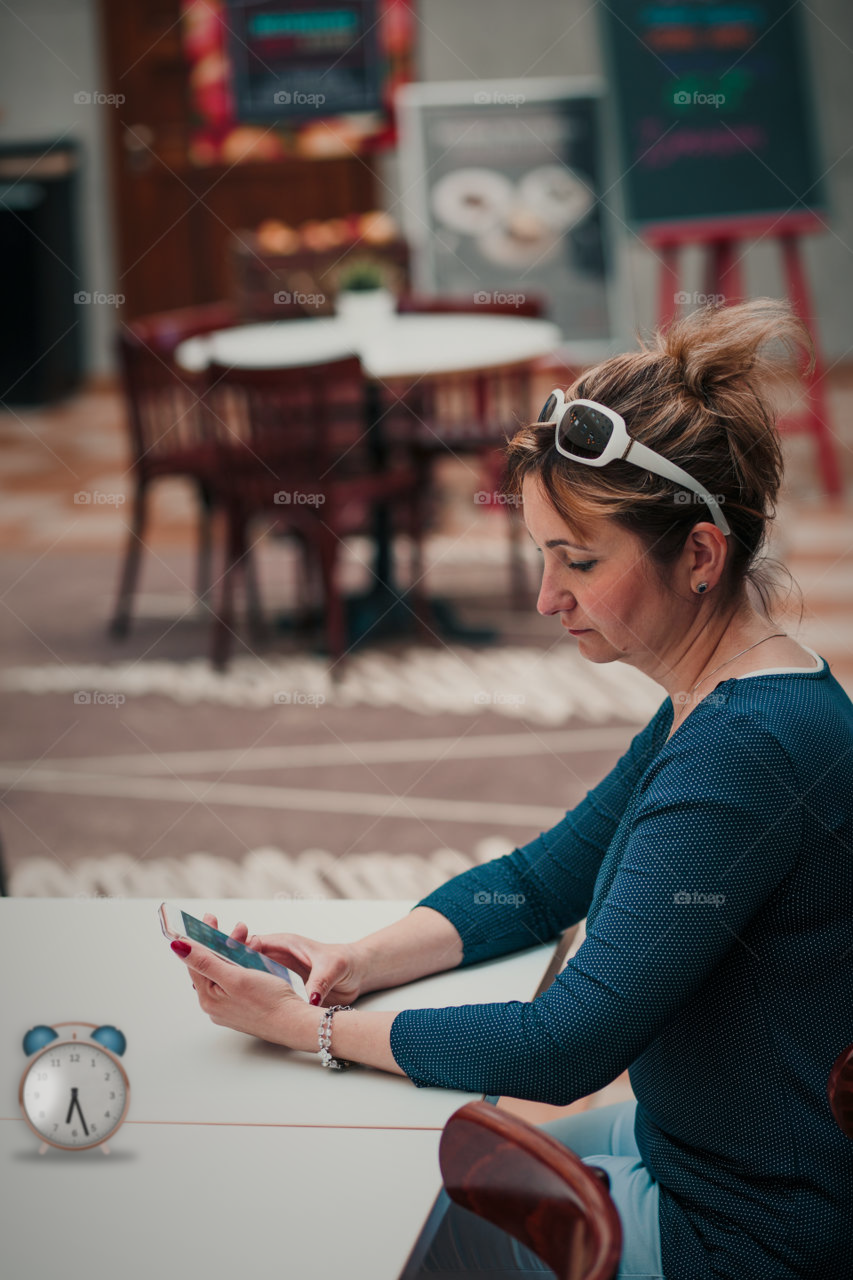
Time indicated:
6h27
